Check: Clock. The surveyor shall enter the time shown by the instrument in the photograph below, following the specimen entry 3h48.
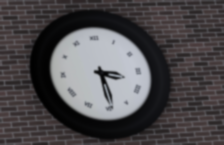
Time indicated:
3h29
